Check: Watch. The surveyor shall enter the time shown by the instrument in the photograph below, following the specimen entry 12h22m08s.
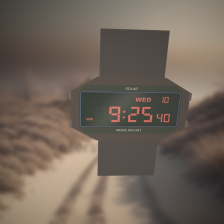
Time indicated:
9h25m40s
